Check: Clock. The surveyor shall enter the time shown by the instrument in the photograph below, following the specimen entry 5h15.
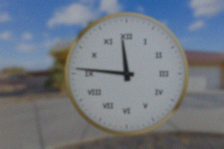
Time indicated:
11h46
